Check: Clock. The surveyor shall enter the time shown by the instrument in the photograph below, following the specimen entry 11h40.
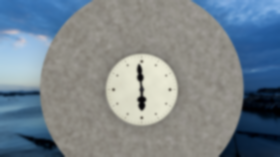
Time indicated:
5h59
